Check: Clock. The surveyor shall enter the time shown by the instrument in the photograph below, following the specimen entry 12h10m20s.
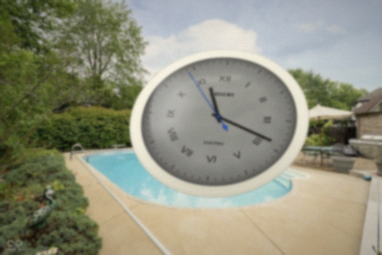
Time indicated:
11h18m54s
